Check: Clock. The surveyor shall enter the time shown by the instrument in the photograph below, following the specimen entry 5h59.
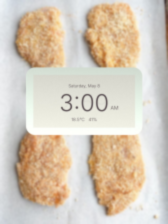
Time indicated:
3h00
